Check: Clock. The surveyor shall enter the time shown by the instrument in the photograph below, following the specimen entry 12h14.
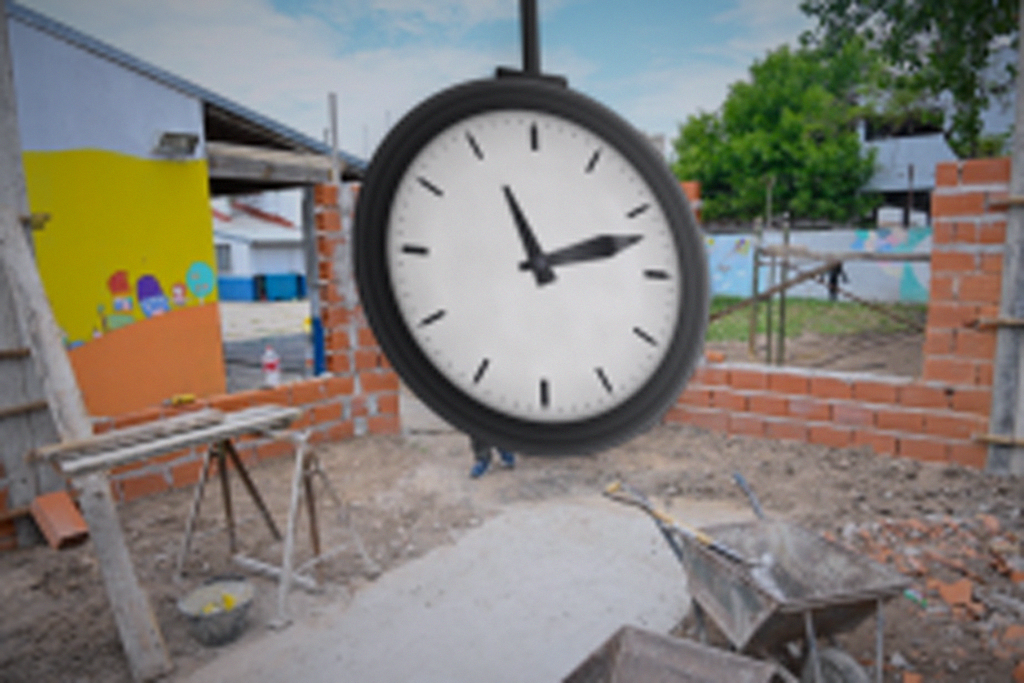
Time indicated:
11h12
